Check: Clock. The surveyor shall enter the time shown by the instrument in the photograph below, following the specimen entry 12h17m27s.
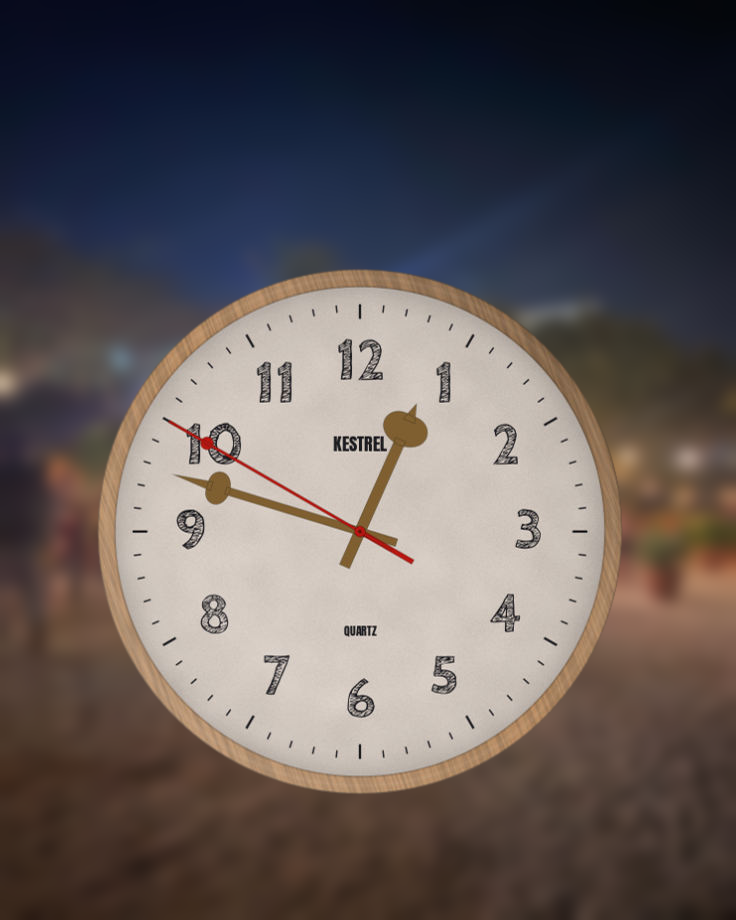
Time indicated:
12h47m50s
